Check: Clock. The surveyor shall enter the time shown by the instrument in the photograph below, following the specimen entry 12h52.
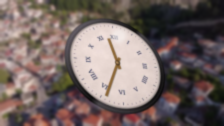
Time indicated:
11h34
